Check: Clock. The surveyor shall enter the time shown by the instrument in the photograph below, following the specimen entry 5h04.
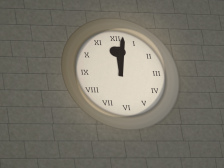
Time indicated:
12h02
